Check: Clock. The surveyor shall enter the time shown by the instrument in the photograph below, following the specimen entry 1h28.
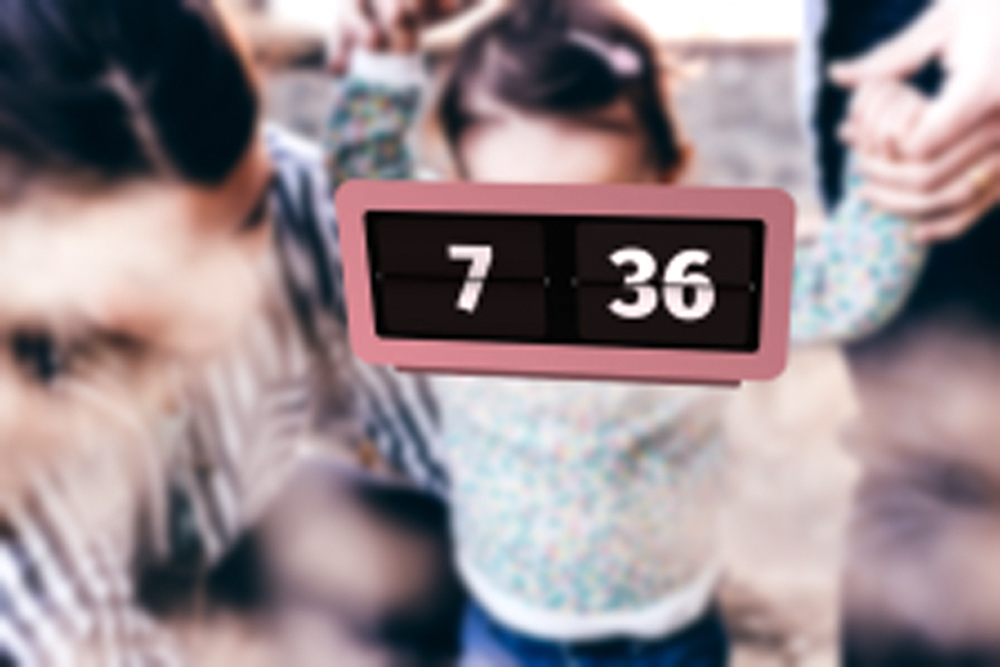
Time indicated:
7h36
